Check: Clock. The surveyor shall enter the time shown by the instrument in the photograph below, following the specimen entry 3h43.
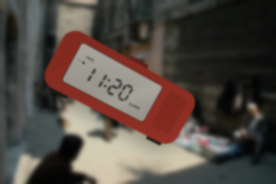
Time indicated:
11h20
